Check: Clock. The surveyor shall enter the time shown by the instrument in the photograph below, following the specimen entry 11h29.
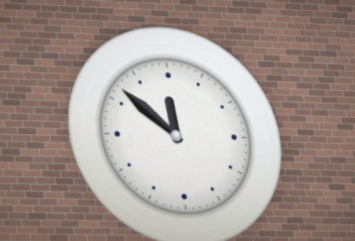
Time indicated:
11h52
